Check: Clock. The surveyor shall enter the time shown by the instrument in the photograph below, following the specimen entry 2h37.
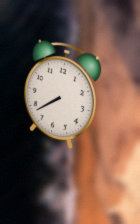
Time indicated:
7h38
